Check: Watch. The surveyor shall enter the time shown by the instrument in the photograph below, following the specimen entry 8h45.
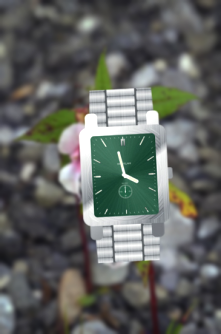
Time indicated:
3h58
